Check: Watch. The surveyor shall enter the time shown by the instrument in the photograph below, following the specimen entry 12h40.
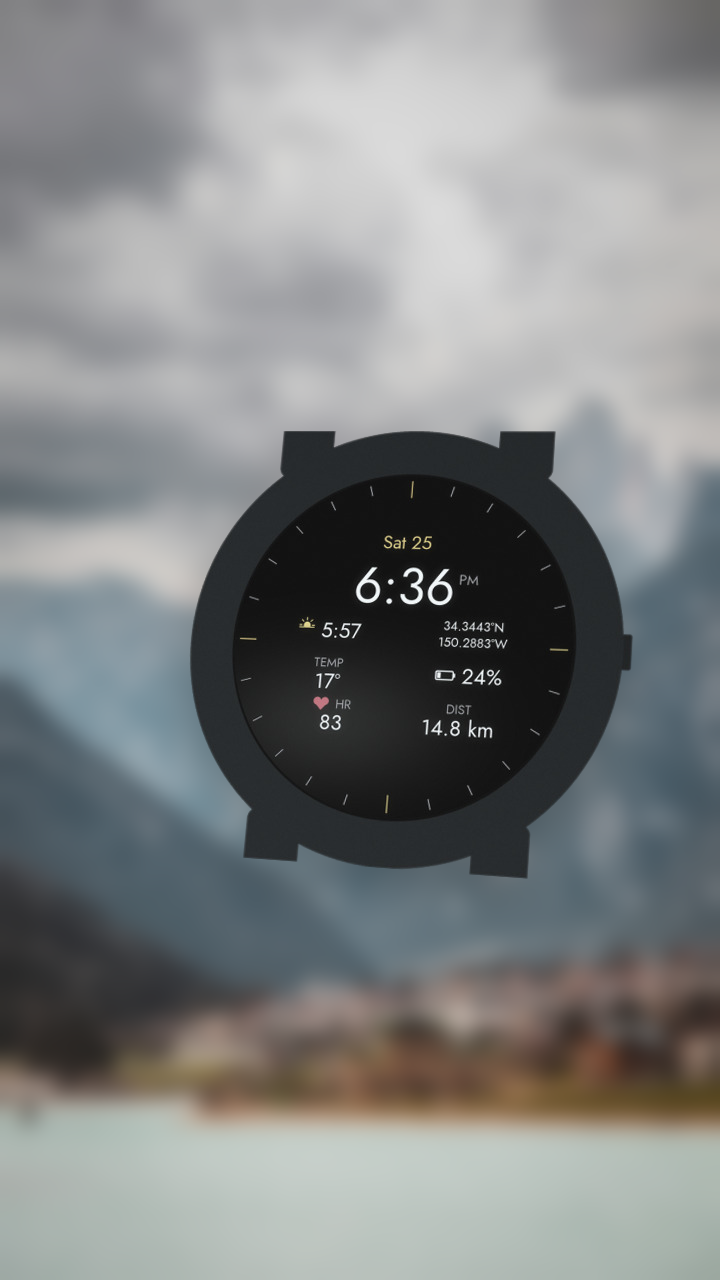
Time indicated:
6h36
